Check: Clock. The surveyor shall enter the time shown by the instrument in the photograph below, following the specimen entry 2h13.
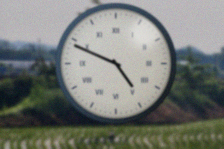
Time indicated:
4h49
